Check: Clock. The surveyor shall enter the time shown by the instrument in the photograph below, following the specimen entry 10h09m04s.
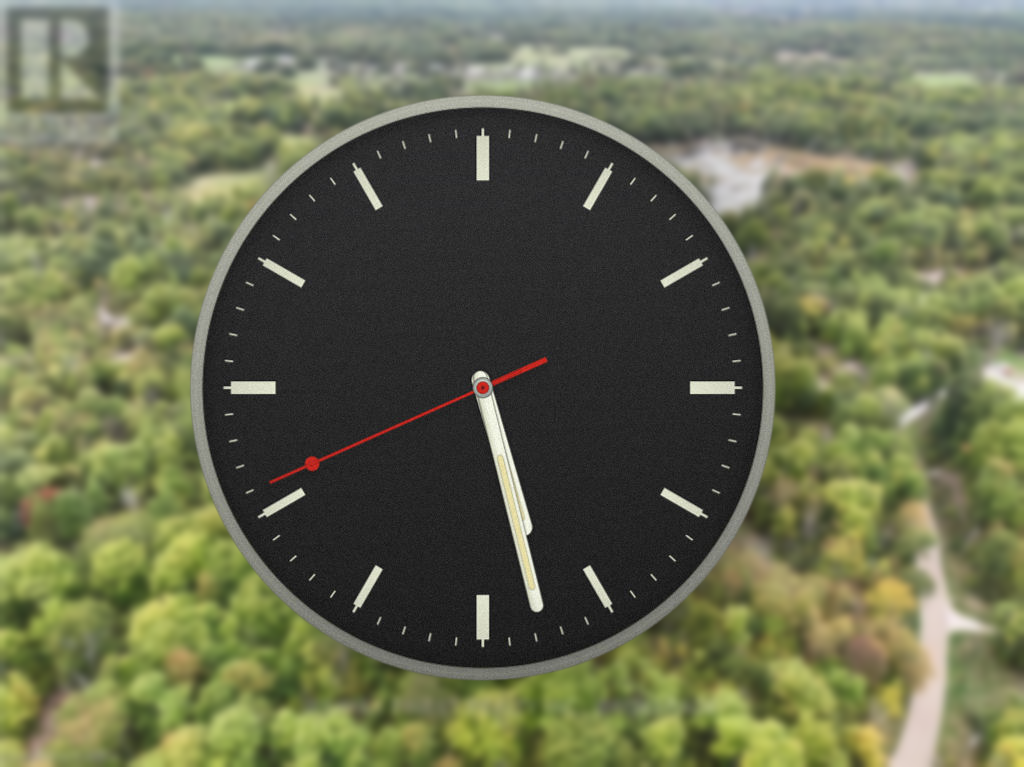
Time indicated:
5h27m41s
